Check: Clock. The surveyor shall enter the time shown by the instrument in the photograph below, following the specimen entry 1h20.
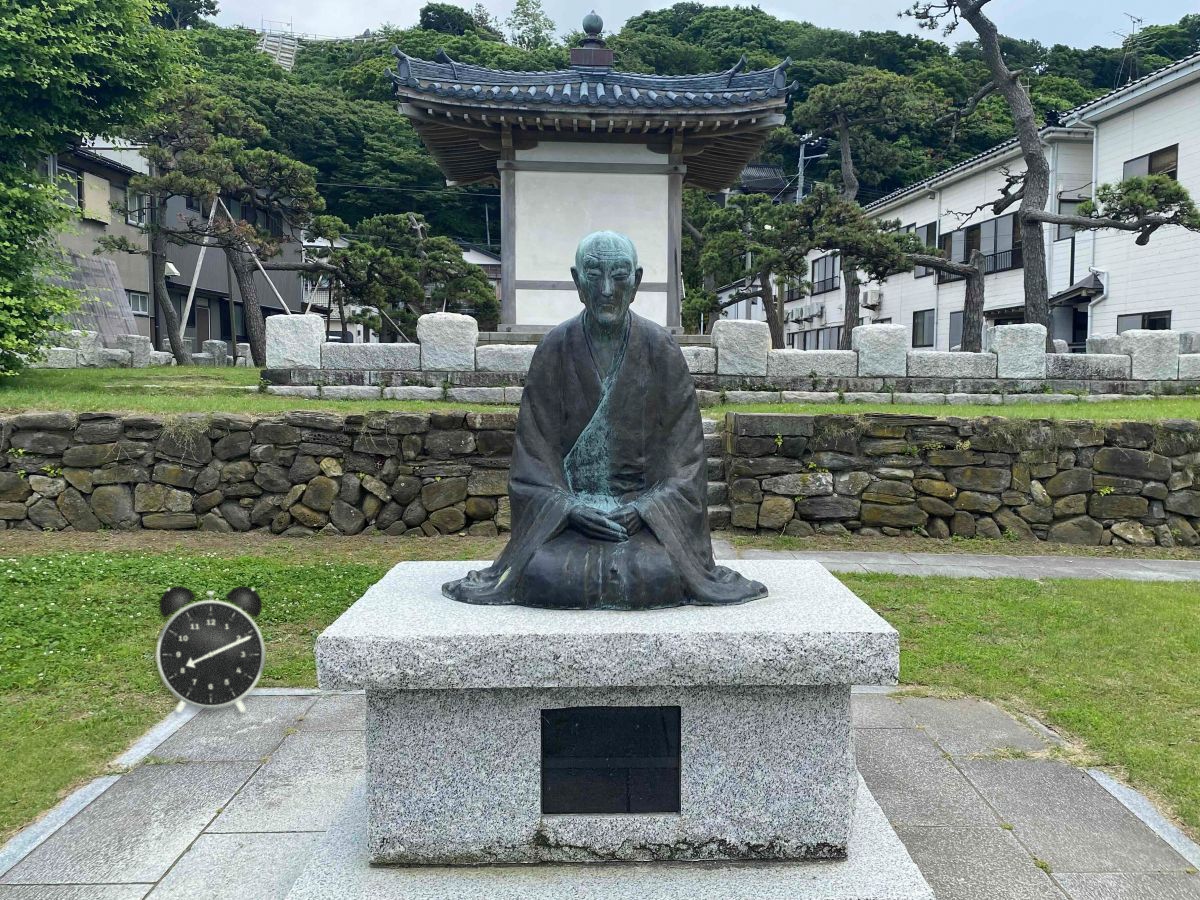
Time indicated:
8h11
